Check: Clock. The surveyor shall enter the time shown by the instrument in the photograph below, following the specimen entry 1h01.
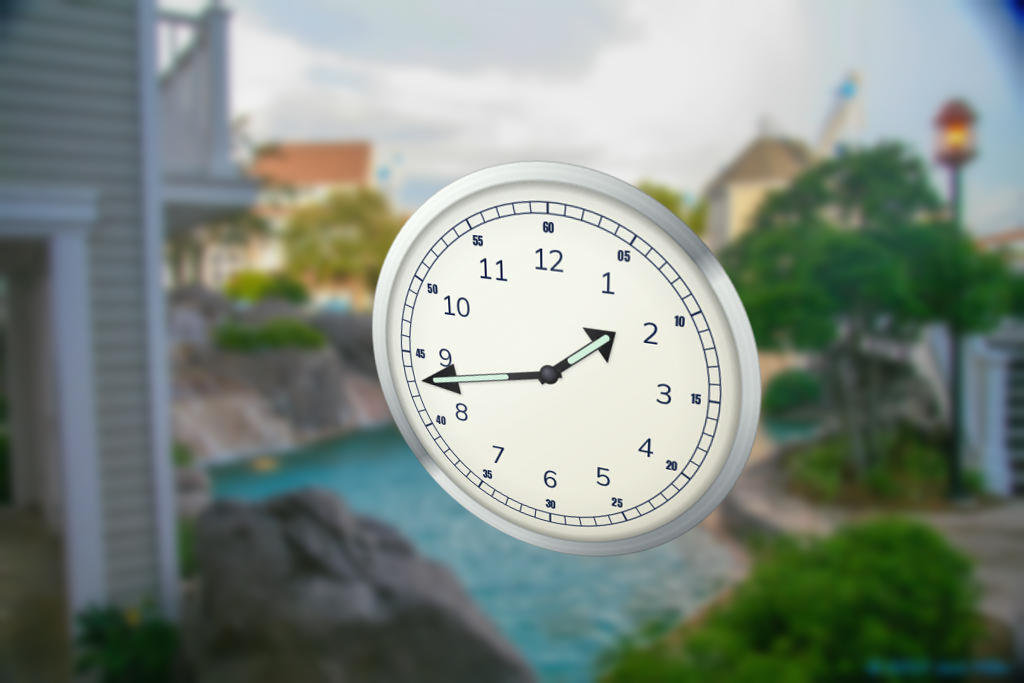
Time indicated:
1h43
